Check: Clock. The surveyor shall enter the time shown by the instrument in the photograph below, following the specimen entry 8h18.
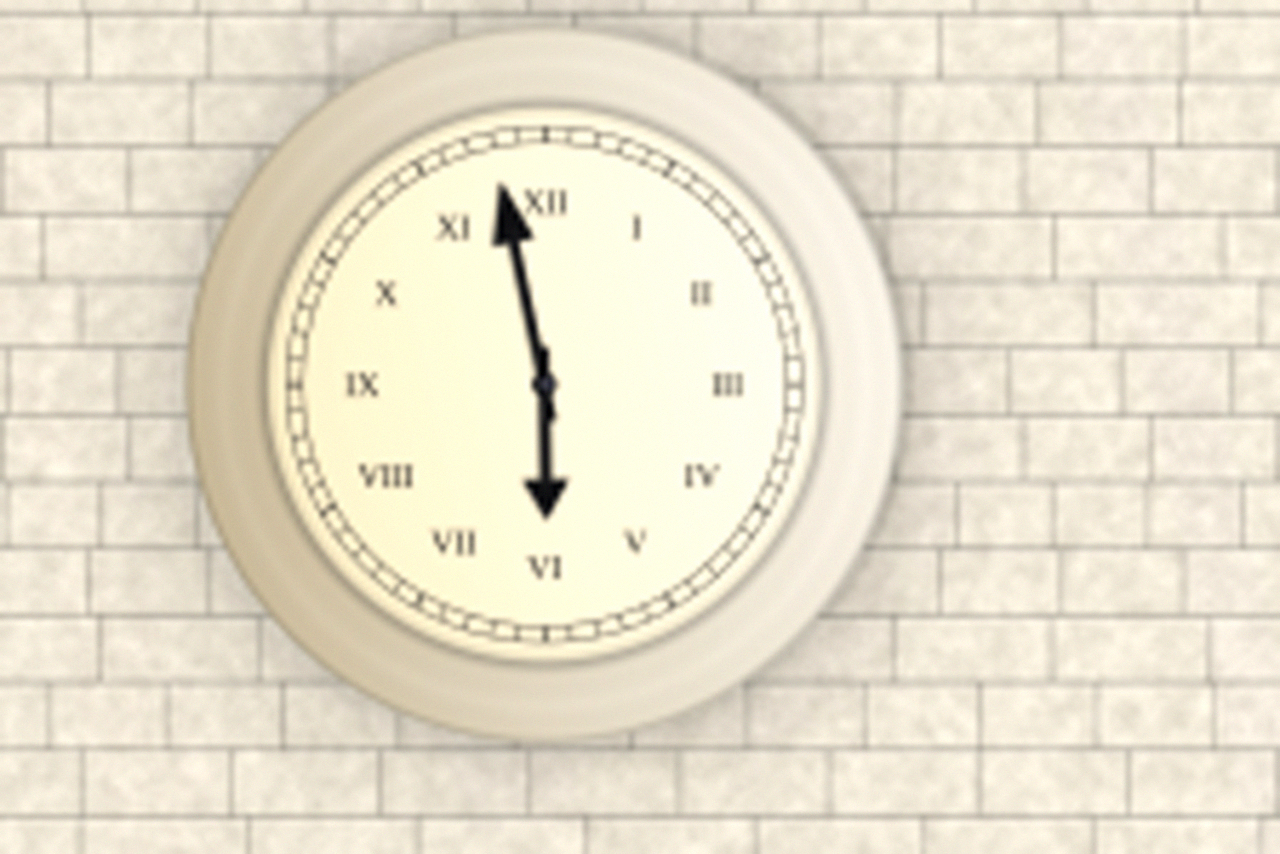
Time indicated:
5h58
